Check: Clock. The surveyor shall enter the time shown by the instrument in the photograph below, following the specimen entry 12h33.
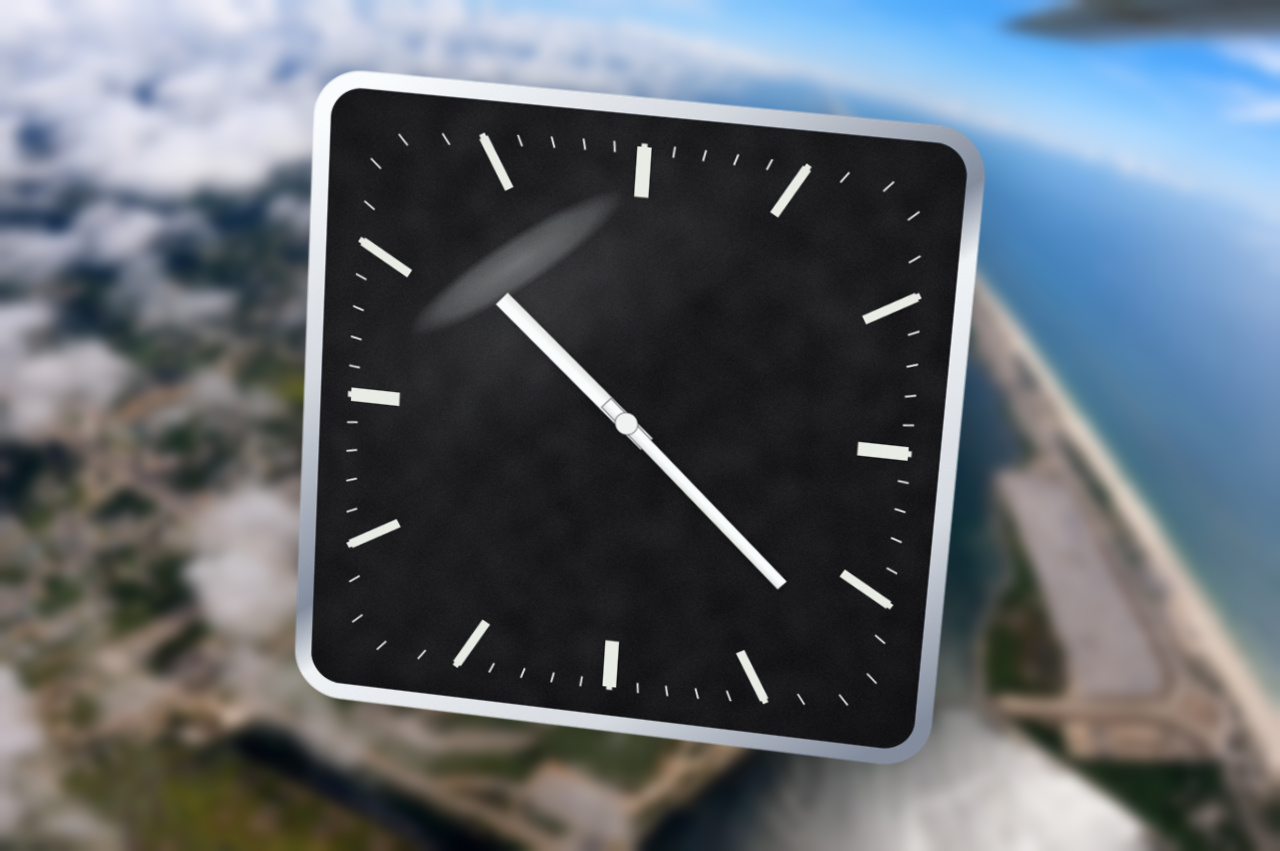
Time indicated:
10h22
